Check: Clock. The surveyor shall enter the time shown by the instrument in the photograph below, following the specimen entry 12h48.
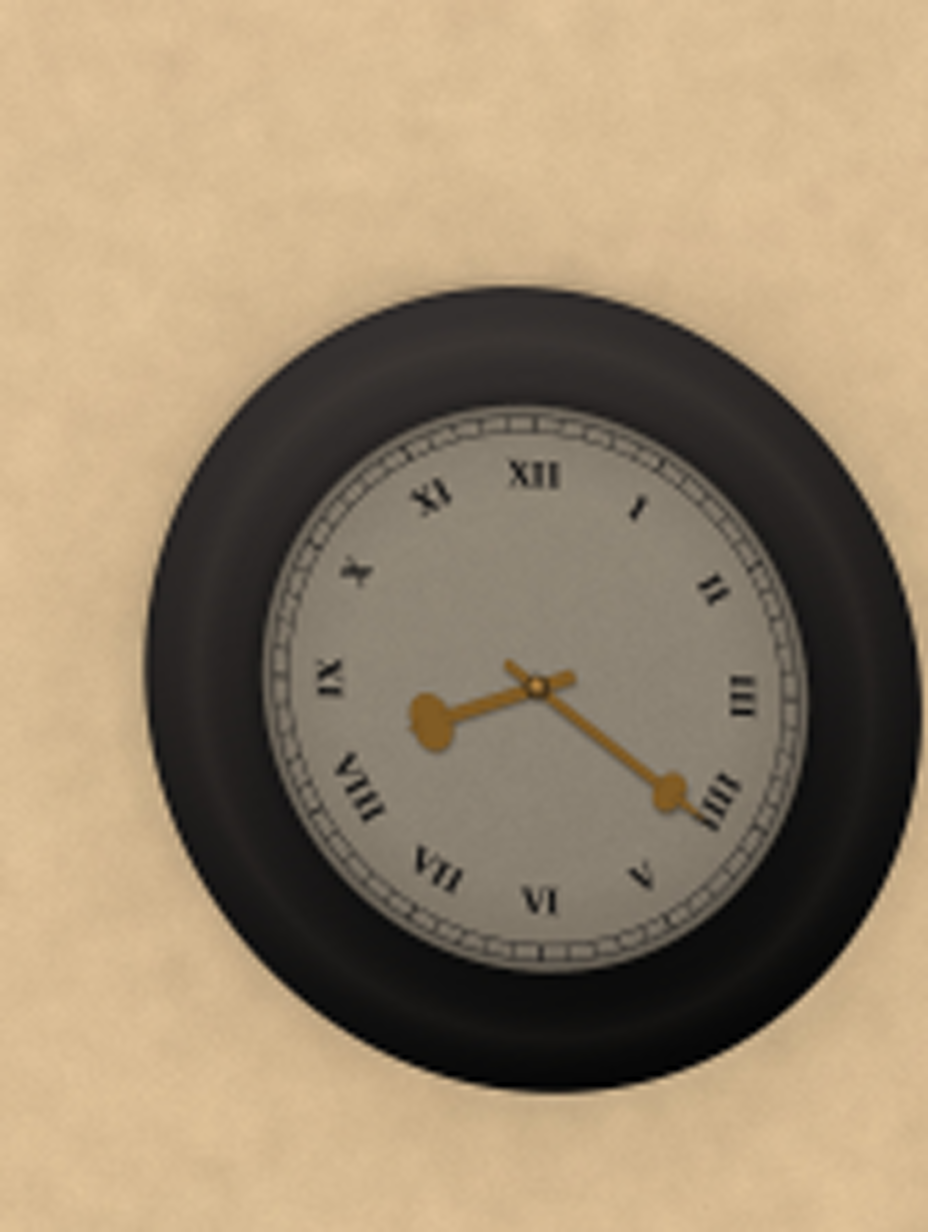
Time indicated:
8h21
